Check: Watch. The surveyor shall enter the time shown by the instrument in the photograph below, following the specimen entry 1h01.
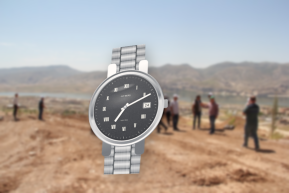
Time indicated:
7h11
